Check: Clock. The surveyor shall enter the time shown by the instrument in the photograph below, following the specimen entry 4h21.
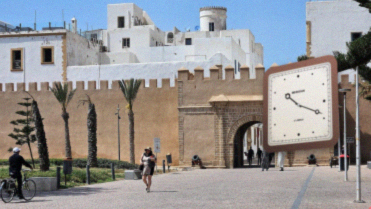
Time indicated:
10h19
